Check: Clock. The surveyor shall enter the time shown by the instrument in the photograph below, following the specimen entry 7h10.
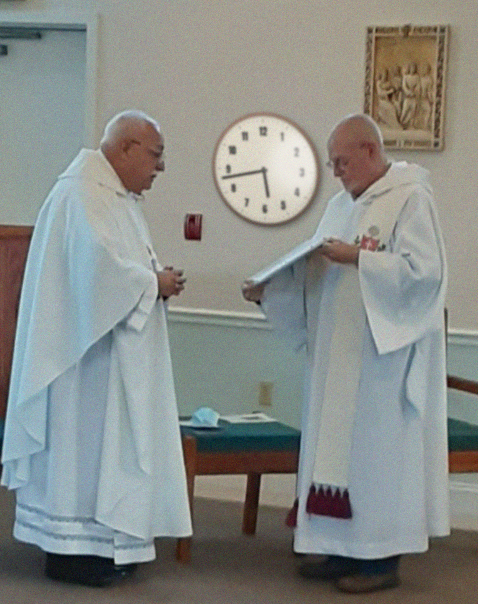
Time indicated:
5h43
